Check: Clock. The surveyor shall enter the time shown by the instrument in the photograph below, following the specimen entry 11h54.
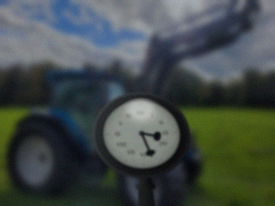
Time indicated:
3h27
